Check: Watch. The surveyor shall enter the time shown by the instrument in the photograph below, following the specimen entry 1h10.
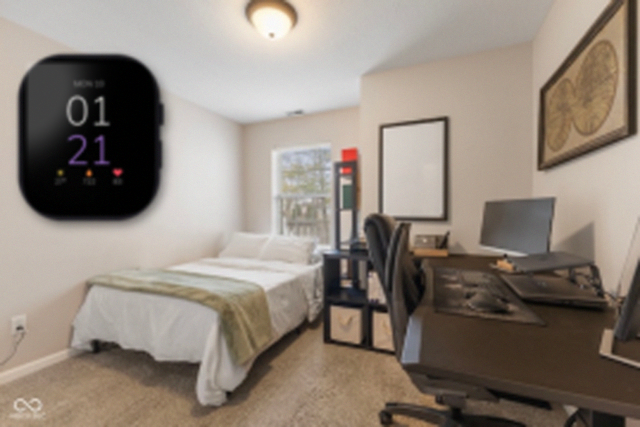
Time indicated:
1h21
